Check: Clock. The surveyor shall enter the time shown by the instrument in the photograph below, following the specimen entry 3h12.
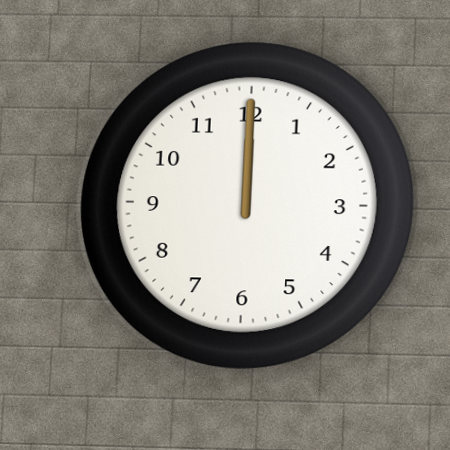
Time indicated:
12h00
